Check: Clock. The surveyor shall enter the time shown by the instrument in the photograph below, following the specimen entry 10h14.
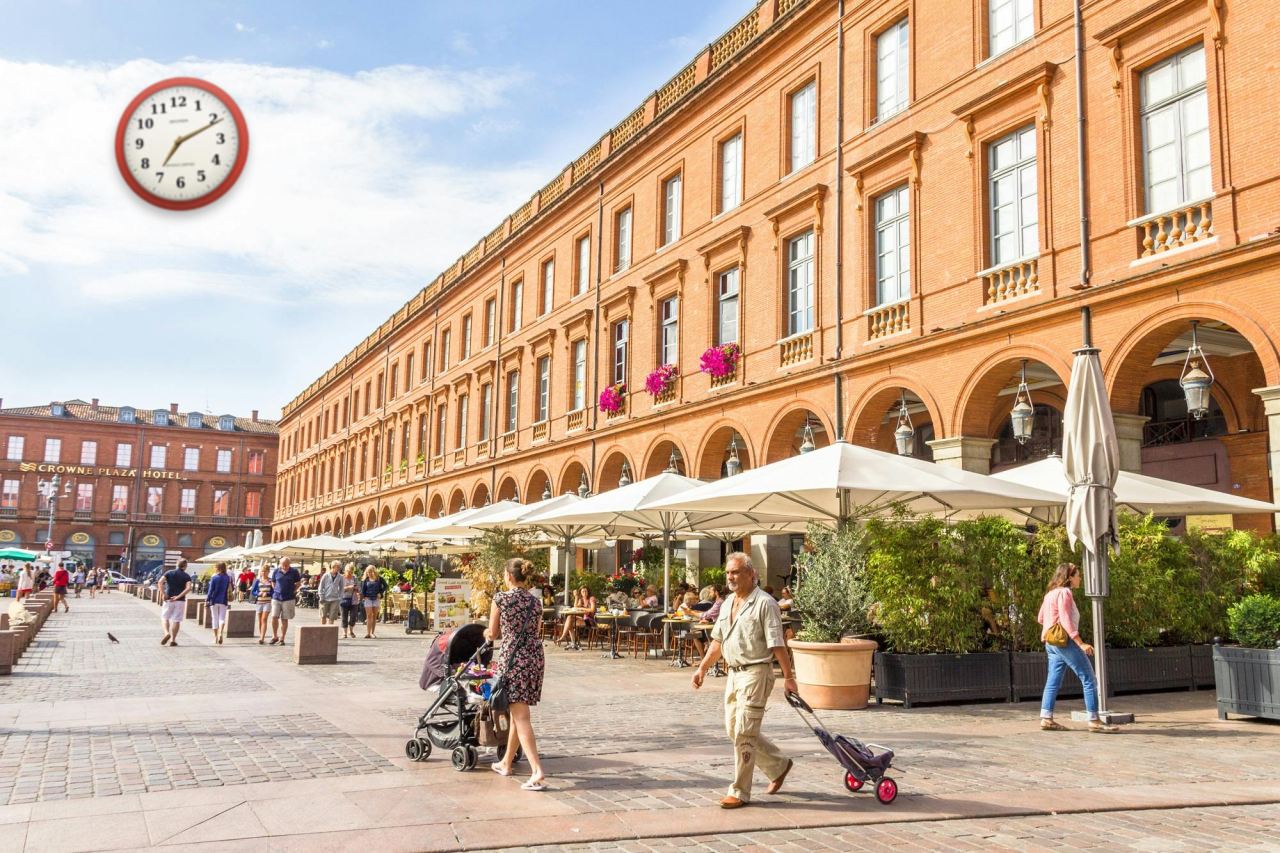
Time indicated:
7h11
